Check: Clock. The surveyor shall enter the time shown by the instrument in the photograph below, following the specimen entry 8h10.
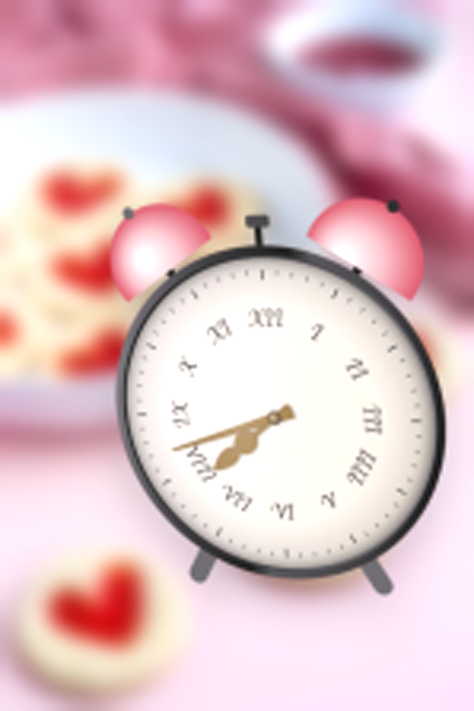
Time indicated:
7h42
